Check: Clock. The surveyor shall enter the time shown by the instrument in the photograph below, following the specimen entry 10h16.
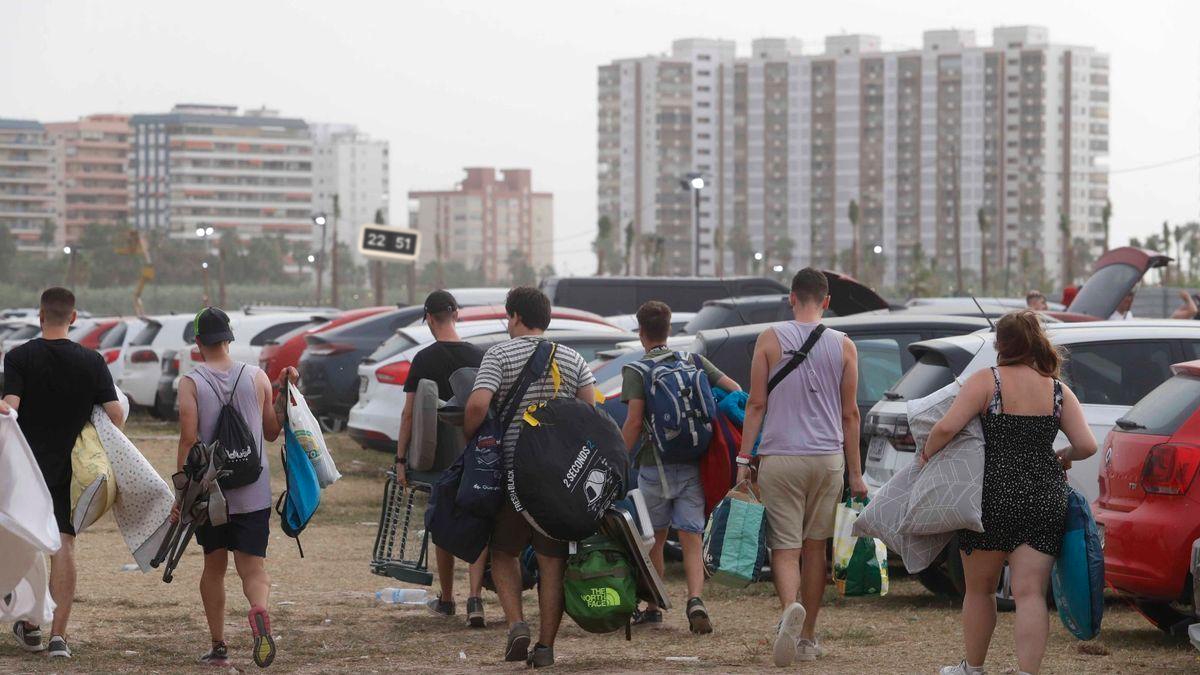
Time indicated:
22h51
